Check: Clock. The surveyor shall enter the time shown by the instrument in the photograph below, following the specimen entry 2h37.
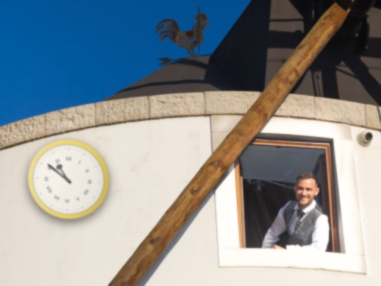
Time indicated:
10h51
